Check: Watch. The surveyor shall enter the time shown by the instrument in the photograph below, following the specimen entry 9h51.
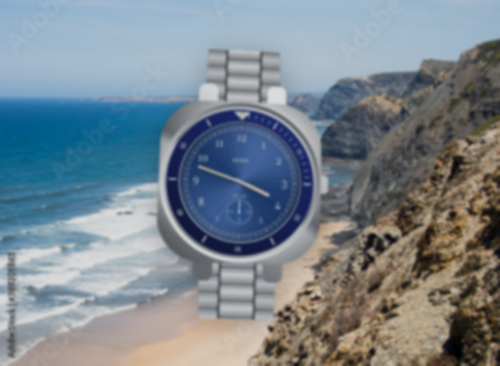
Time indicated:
3h48
